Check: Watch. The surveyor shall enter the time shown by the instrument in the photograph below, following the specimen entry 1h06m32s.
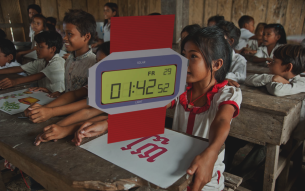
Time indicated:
1h42m52s
